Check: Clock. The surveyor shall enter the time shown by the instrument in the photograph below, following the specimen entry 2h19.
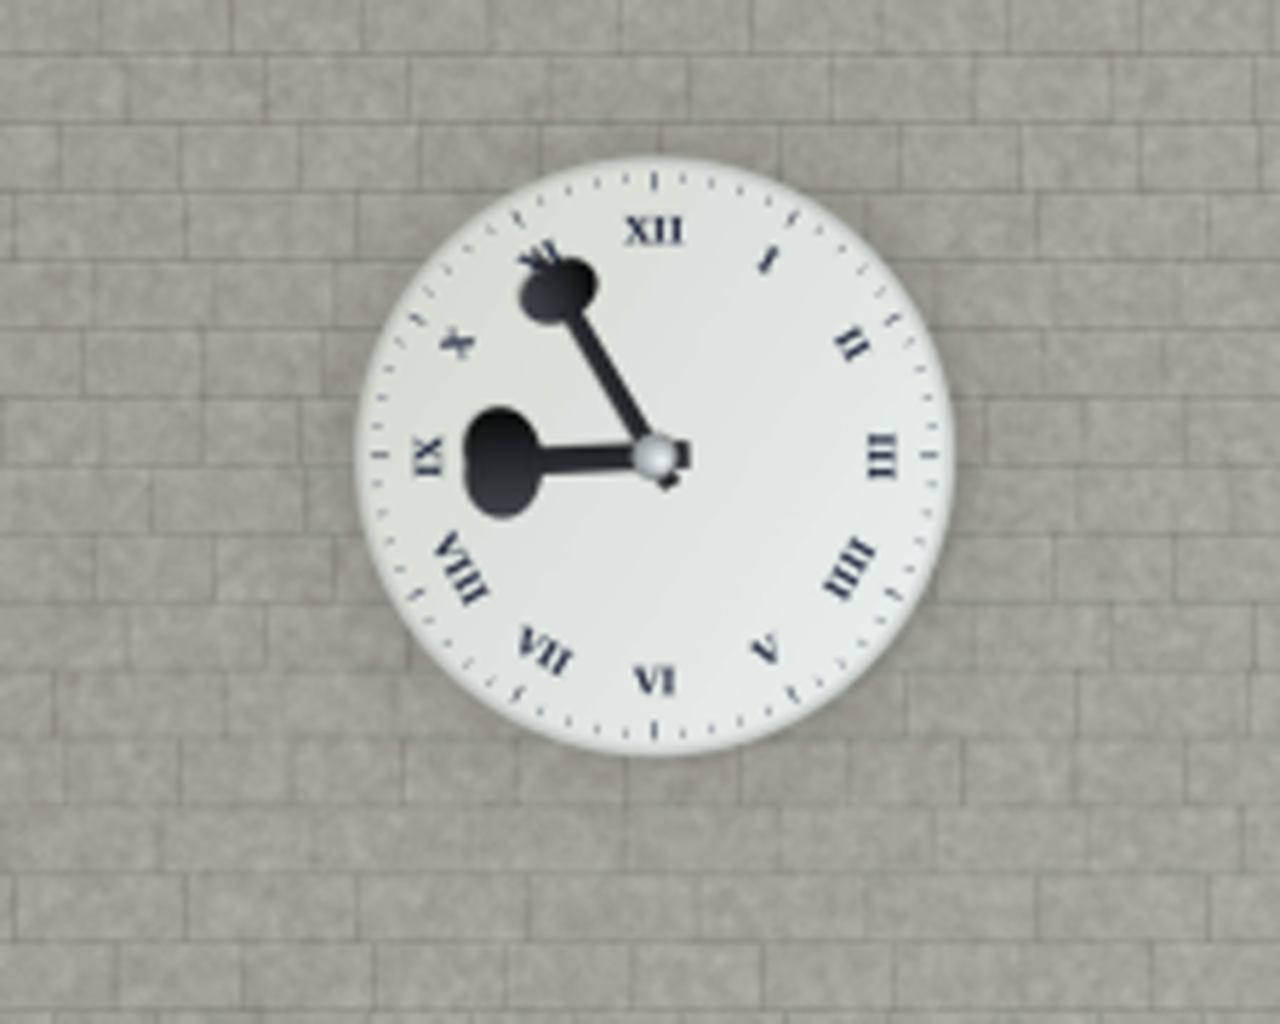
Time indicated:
8h55
